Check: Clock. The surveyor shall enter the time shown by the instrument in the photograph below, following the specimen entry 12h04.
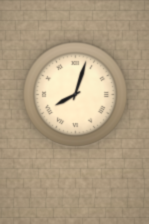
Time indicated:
8h03
